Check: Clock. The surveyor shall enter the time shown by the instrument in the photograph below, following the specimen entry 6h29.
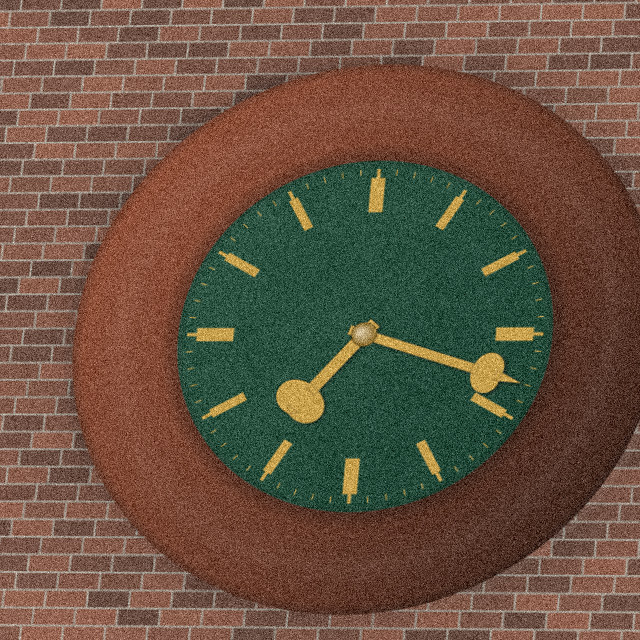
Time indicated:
7h18
